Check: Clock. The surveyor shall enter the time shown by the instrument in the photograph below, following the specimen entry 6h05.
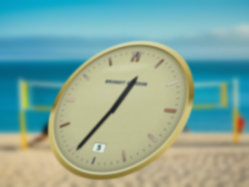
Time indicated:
12h34
